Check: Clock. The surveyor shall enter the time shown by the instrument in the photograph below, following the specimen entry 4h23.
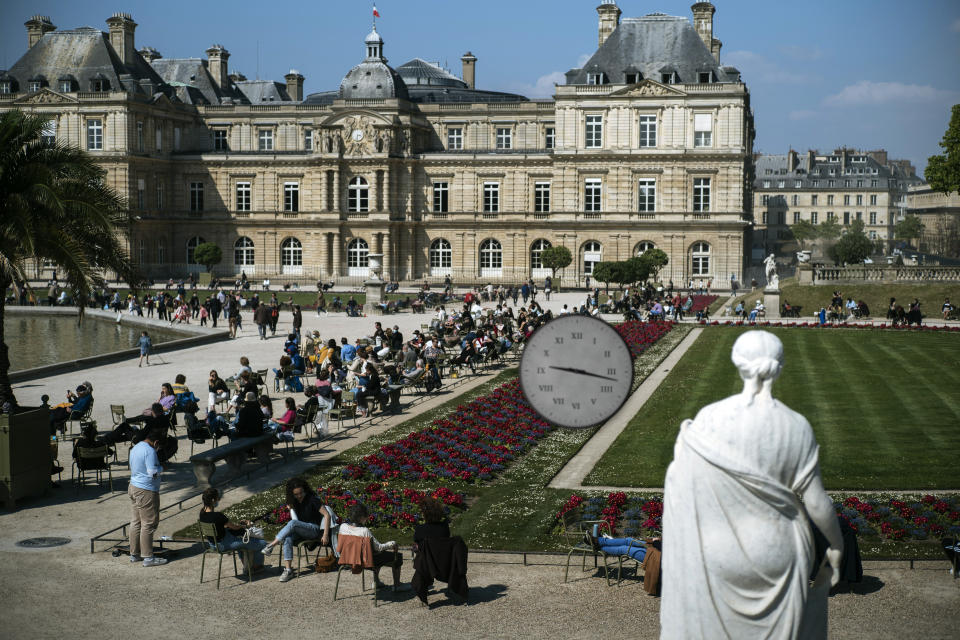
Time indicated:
9h17
